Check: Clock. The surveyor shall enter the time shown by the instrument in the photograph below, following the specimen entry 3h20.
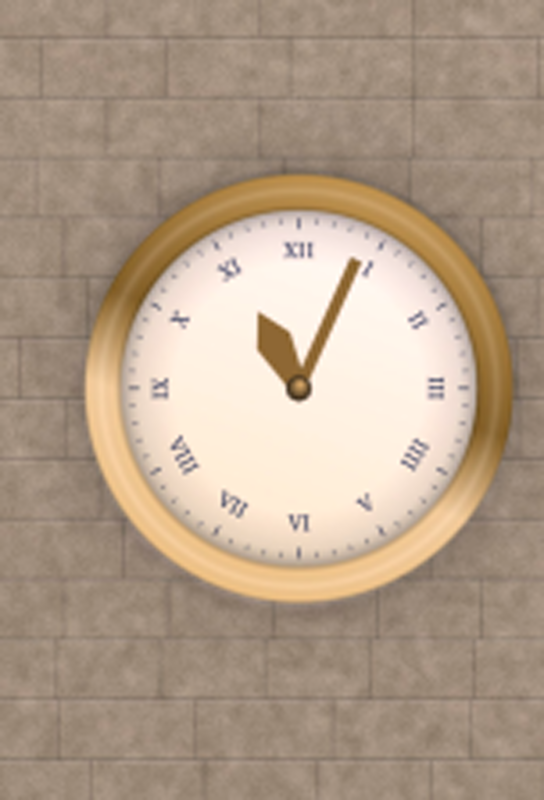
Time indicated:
11h04
